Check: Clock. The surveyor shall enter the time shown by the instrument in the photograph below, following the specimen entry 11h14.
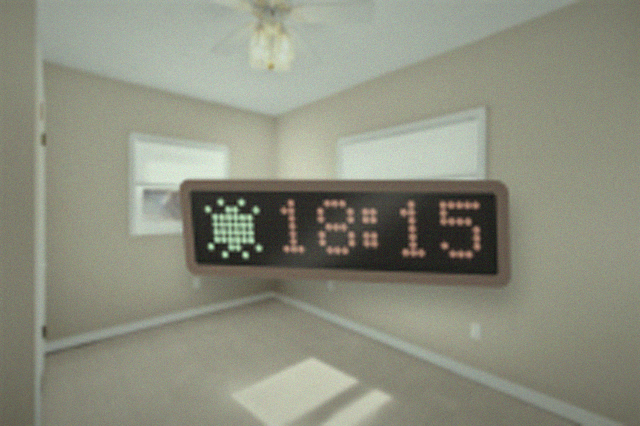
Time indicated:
18h15
